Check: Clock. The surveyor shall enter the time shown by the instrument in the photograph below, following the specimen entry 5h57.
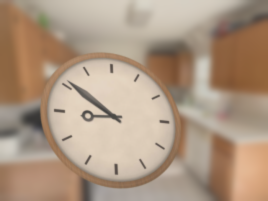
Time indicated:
8h51
